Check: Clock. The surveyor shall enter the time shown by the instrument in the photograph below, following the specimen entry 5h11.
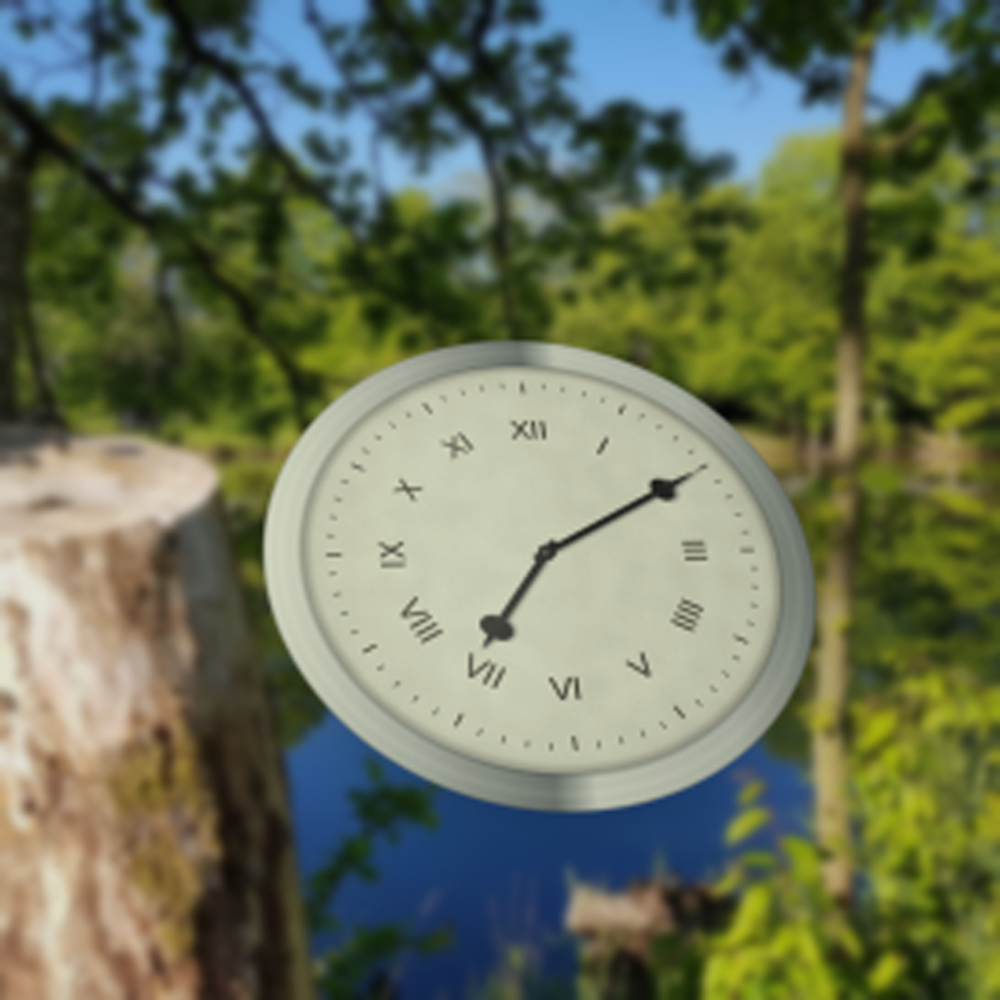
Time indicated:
7h10
